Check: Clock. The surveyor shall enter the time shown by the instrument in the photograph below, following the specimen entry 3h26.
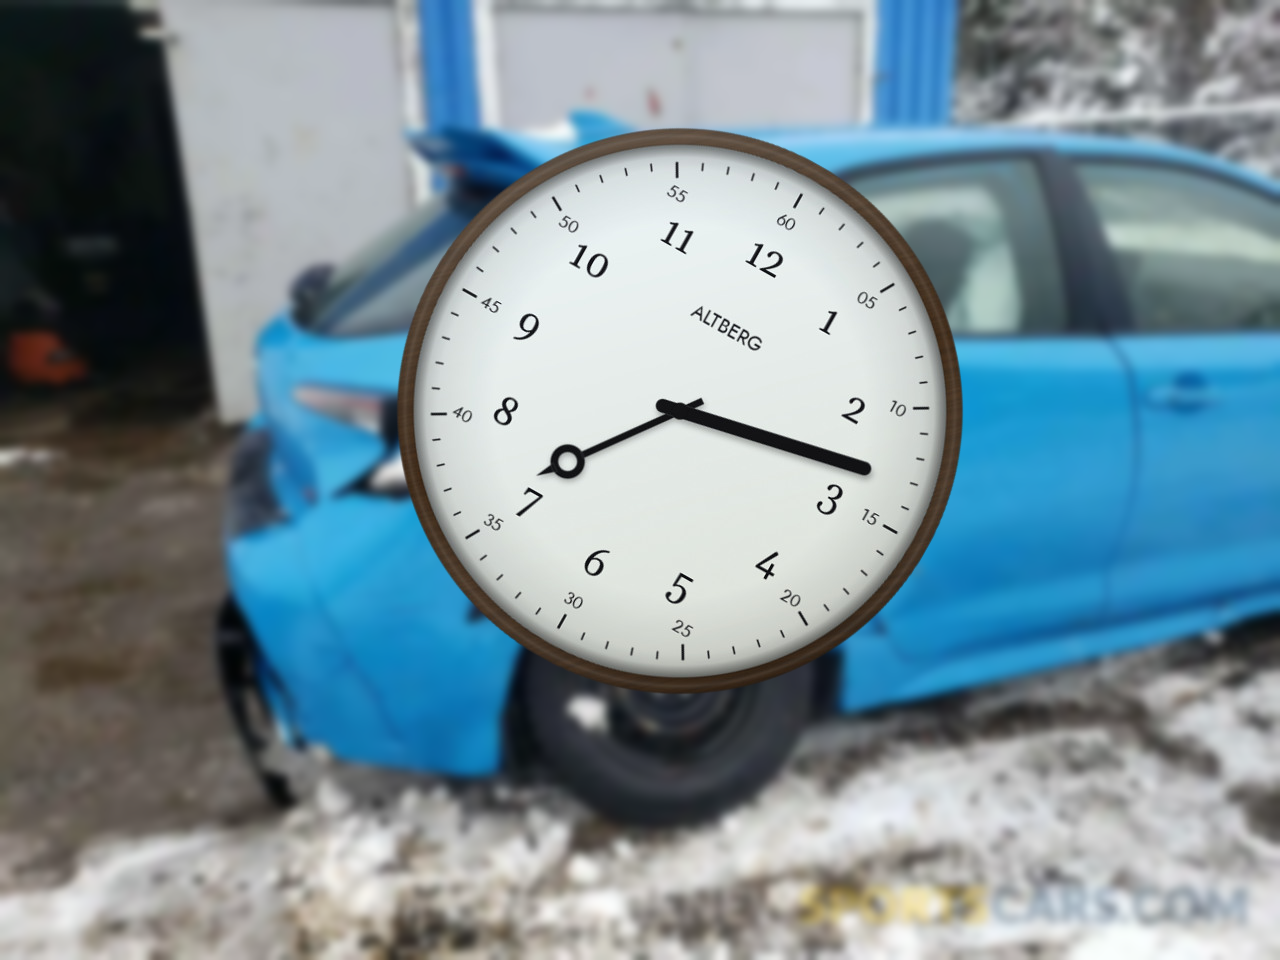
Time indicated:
7h13
